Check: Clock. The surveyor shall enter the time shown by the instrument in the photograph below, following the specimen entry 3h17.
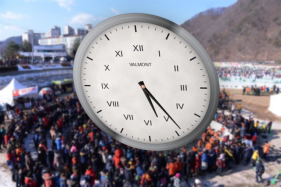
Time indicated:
5h24
